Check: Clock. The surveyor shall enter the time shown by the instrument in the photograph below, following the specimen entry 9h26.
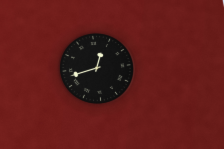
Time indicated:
12h43
